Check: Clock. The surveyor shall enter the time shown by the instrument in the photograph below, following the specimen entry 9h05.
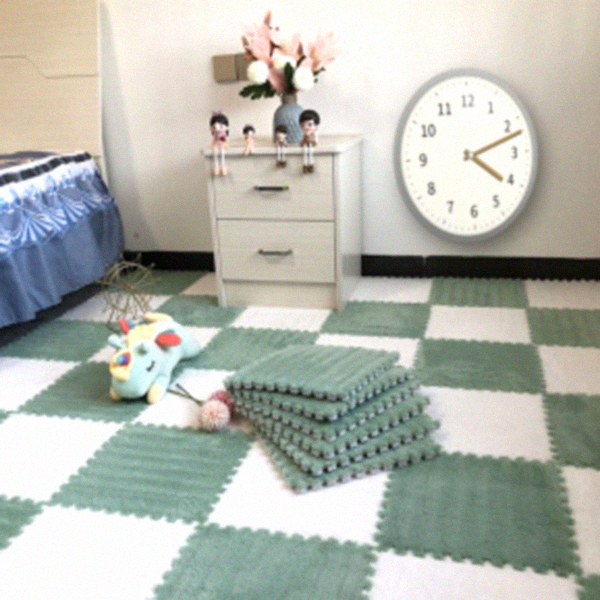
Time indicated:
4h12
